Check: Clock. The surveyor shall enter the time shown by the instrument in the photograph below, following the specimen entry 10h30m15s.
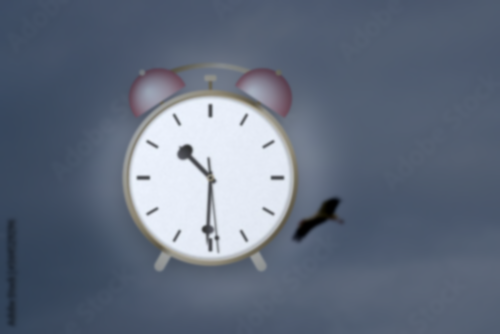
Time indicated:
10h30m29s
